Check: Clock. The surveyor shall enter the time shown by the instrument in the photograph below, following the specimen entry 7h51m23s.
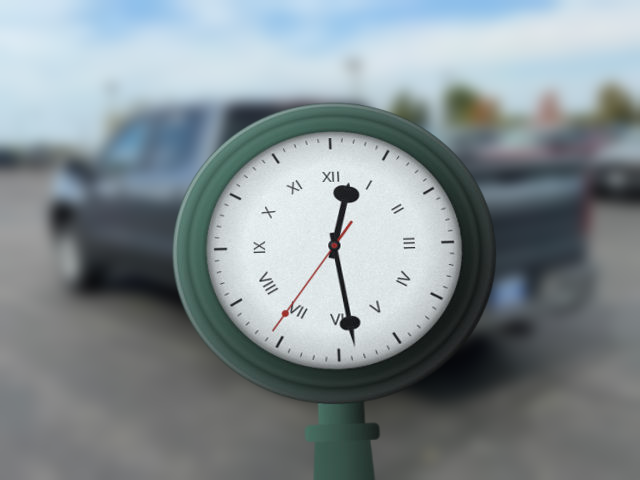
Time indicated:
12h28m36s
